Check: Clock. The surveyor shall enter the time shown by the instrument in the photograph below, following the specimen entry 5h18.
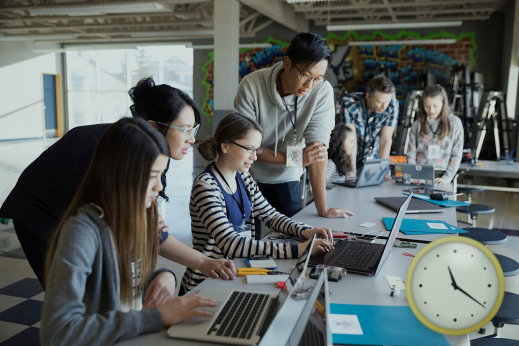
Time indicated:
11h21
